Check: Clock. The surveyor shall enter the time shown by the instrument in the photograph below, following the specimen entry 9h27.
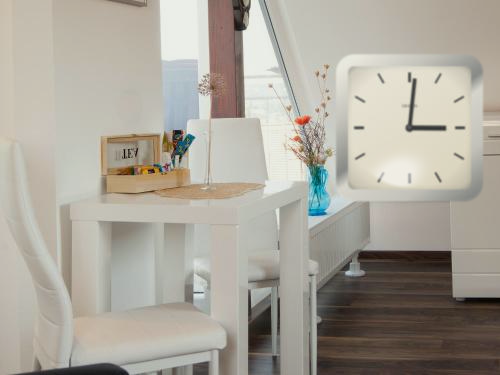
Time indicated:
3h01
